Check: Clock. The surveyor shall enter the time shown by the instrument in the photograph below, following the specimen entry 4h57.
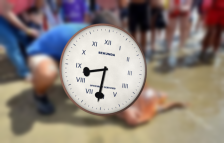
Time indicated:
8h31
